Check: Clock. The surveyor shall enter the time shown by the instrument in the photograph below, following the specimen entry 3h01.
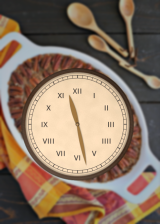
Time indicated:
11h28
